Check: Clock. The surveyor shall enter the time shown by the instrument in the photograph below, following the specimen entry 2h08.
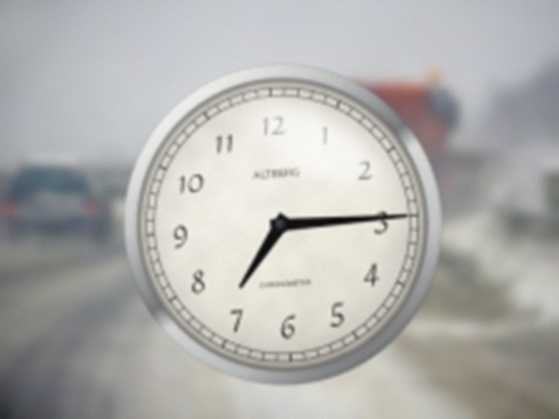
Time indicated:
7h15
